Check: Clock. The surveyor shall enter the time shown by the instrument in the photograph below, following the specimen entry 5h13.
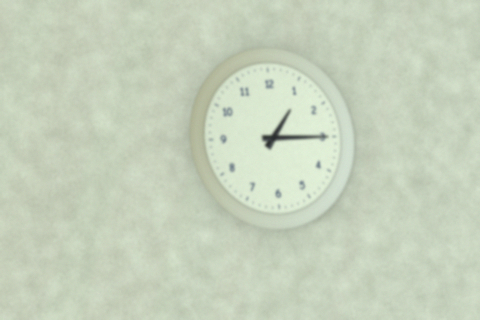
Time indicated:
1h15
